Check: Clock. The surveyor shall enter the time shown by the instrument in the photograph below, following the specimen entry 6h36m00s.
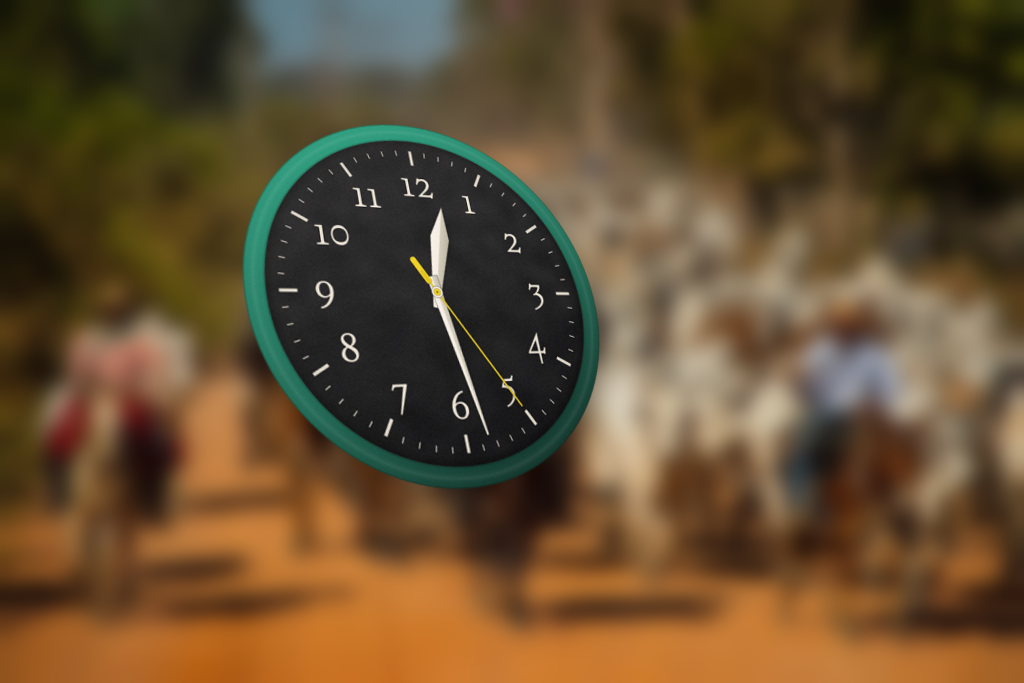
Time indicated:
12h28m25s
